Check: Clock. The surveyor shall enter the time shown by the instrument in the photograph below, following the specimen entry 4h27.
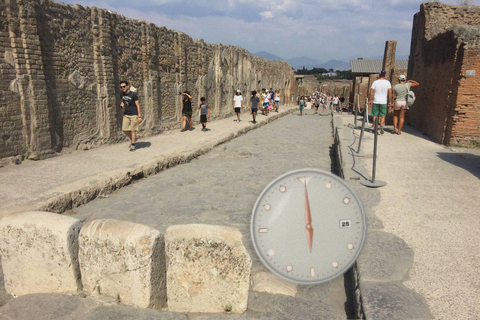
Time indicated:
6h00
